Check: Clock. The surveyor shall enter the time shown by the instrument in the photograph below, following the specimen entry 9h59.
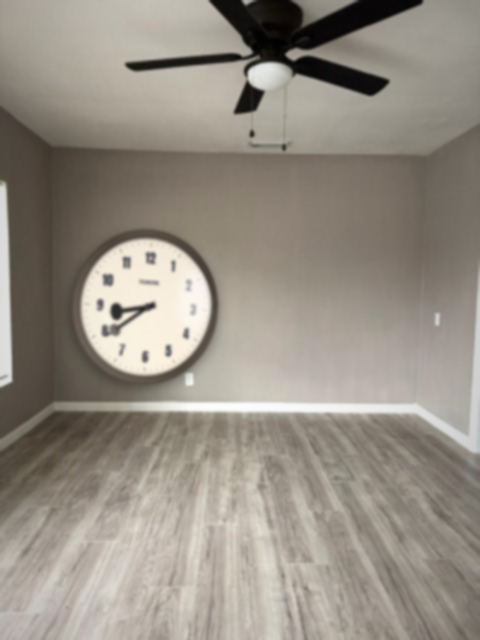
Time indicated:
8h39
